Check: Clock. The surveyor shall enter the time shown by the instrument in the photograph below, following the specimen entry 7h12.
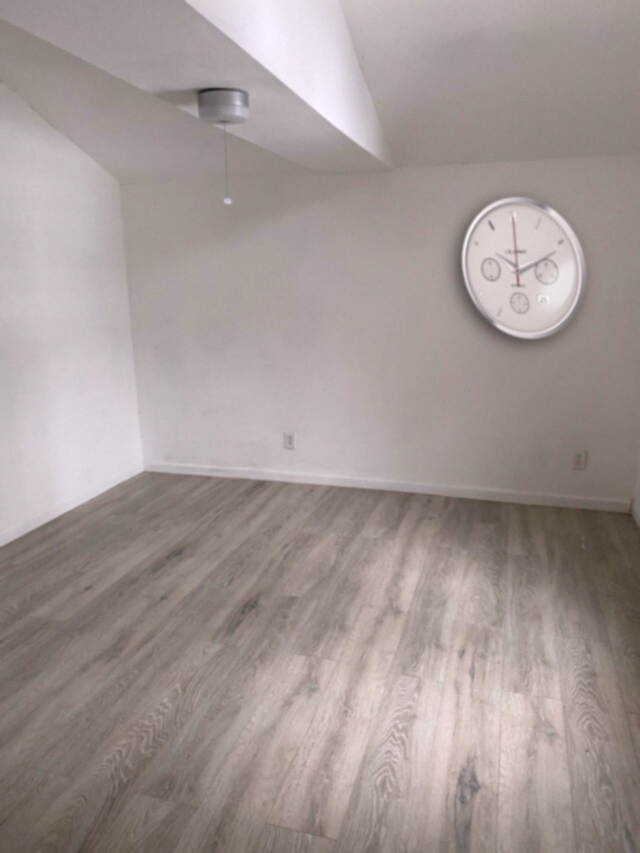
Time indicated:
10h11
